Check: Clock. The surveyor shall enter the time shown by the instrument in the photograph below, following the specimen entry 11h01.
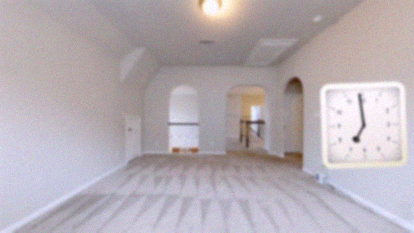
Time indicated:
6h59
